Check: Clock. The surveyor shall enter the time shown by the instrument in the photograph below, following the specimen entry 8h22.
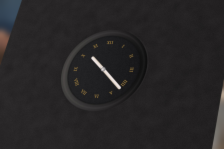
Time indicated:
10h22
